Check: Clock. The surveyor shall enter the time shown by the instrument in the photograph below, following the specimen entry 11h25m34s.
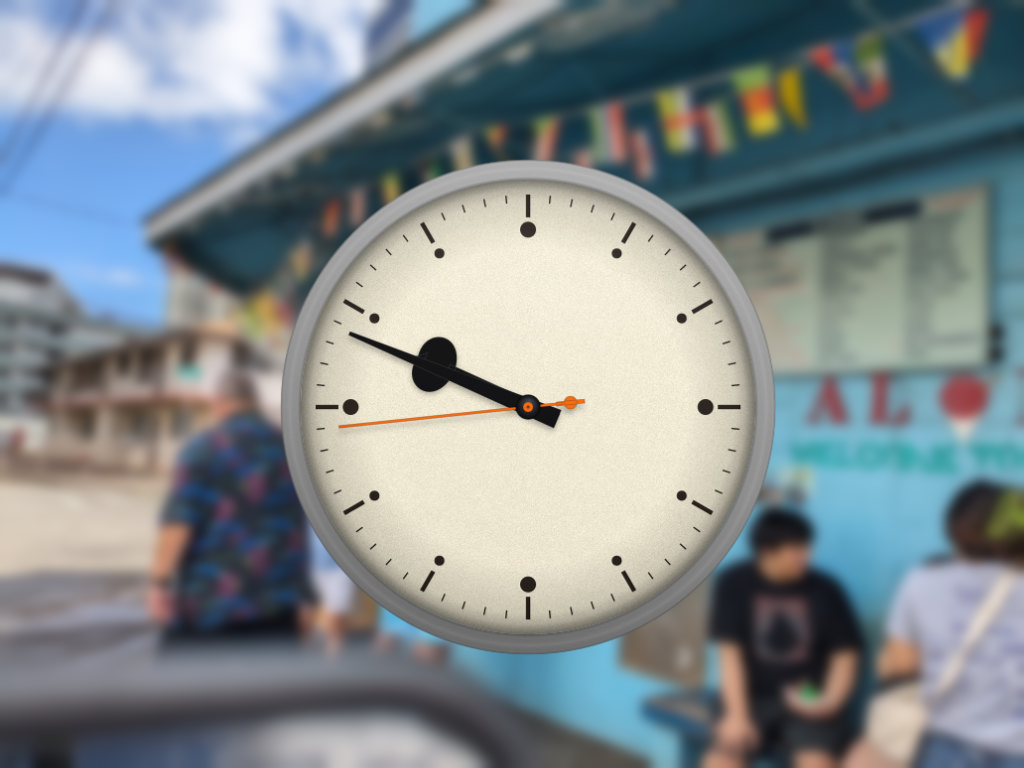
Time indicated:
9h48m44s
